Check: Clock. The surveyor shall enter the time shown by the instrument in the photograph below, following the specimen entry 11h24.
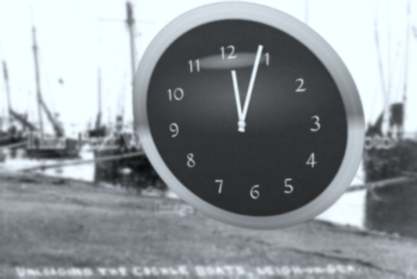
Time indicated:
12h04
